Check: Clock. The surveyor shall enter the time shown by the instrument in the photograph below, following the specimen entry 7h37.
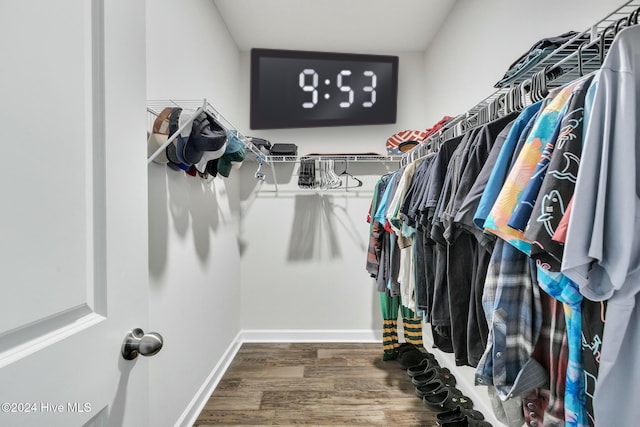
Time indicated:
9h53
